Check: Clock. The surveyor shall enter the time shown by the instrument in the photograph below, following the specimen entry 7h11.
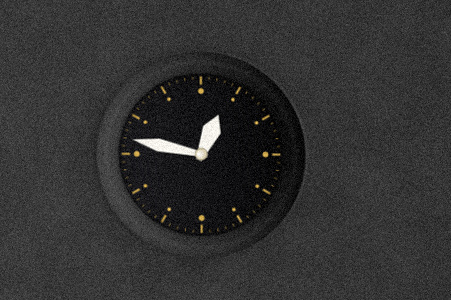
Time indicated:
12h47
